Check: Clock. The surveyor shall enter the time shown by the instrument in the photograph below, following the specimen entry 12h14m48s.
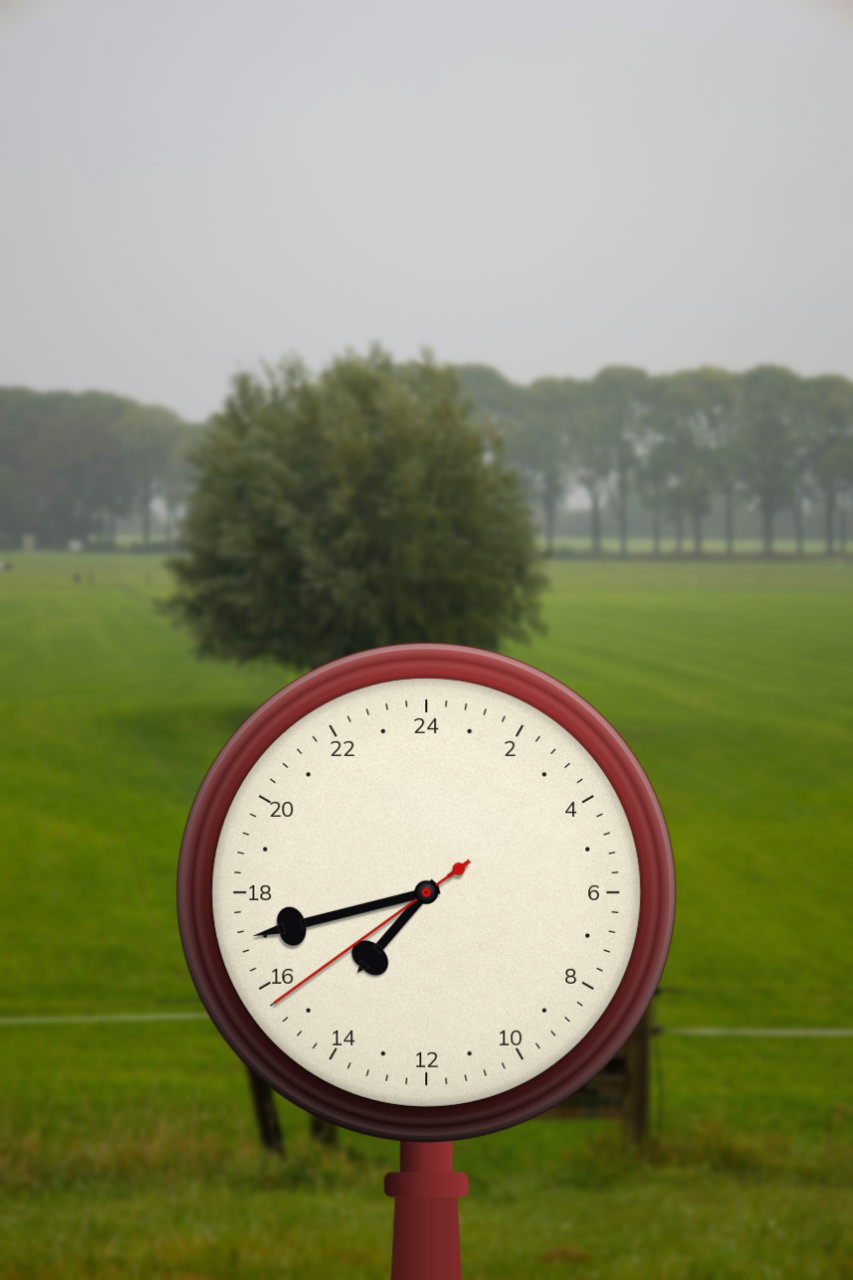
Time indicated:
14h42m39s
